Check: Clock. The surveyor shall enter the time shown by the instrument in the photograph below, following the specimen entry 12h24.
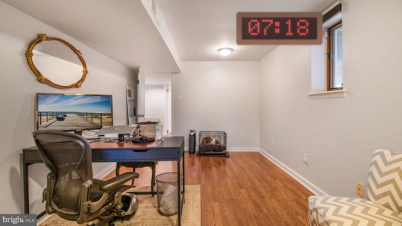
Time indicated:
7h18
